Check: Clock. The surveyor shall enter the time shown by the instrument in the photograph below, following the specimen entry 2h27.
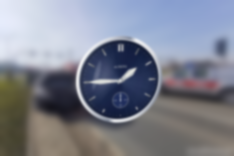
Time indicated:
1h45
